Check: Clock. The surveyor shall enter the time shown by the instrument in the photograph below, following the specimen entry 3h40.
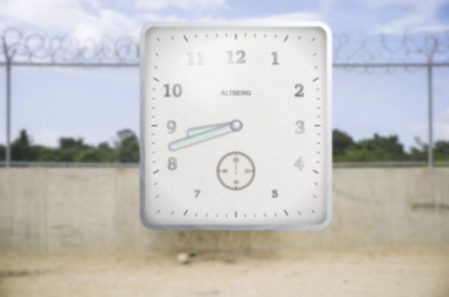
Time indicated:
8h42
